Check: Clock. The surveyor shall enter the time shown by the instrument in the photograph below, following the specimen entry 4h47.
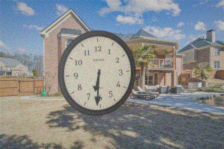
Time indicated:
6h31
